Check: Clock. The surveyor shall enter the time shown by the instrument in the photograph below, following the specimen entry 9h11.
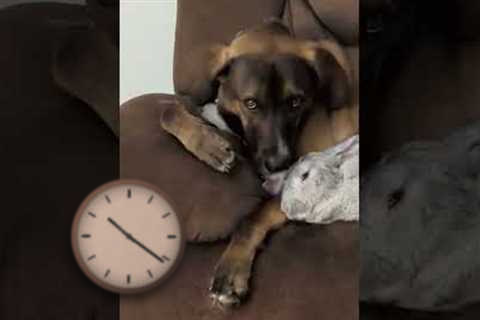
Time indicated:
10h21
